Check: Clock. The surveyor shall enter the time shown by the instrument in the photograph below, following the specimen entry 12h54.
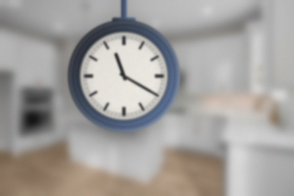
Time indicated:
11h20
